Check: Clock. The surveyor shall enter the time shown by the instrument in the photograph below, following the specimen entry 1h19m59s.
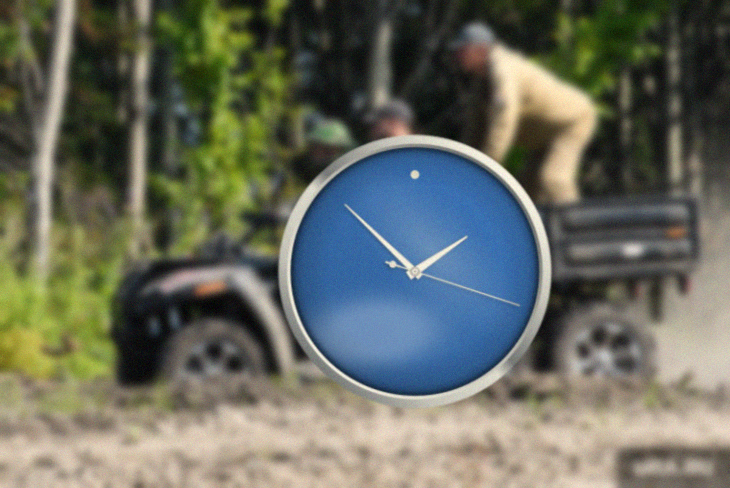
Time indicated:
1h52m18s
